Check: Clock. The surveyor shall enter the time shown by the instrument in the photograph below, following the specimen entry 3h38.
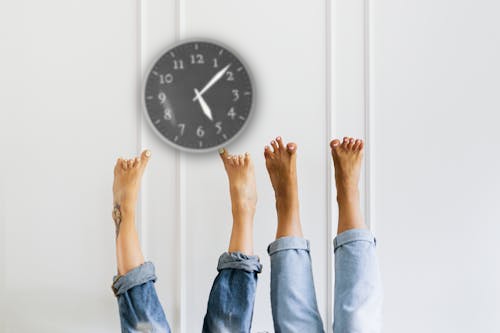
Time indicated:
5h08
